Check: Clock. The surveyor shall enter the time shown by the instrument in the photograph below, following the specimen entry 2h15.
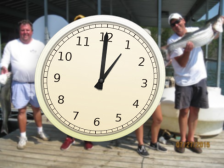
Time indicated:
1h00
